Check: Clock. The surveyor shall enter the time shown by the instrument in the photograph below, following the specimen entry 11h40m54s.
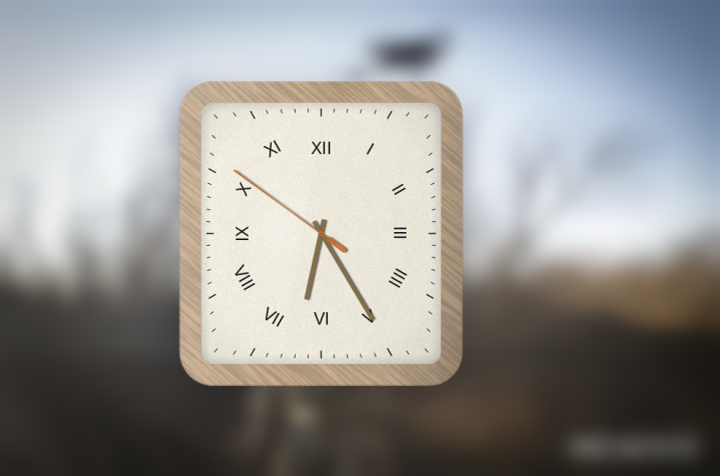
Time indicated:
6h24m51s
